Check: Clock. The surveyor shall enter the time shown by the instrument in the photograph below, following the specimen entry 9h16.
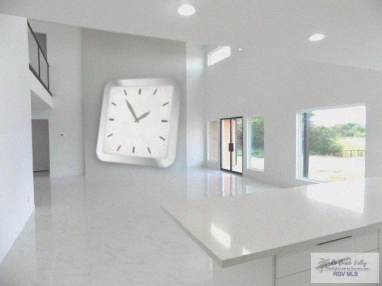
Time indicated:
1h54
